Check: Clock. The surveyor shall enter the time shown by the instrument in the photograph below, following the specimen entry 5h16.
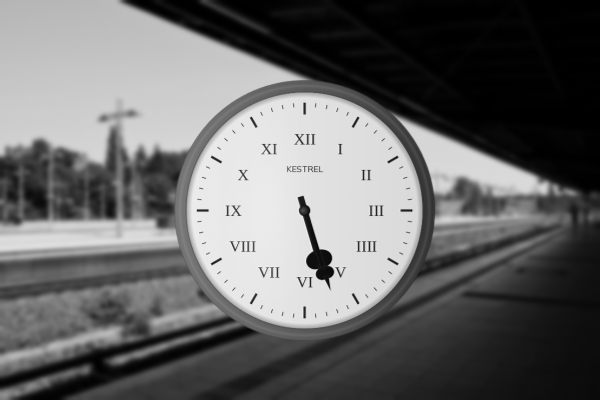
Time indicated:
5h27
